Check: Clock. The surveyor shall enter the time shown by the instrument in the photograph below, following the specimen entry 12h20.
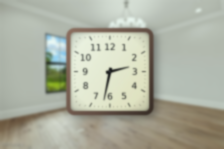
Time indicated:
2h32
